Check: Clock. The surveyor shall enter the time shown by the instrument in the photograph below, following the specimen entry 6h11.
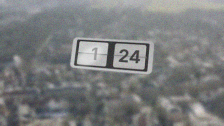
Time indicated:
1h24
